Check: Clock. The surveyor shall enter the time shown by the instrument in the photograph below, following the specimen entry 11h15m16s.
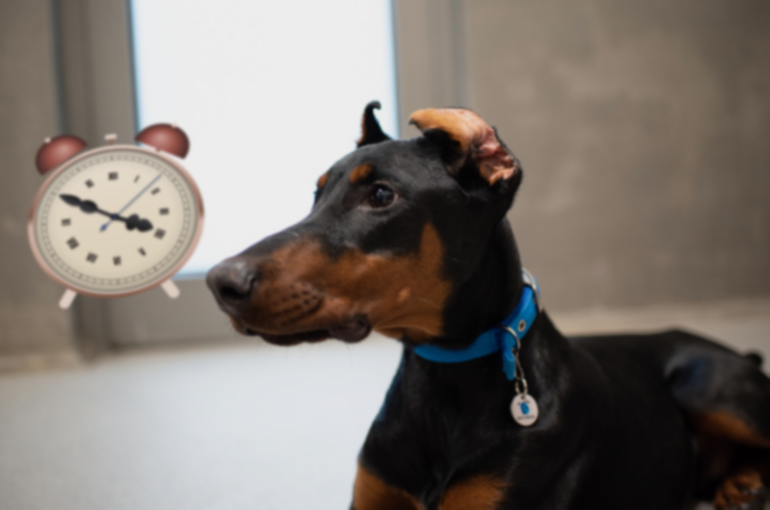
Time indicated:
3h50m08s
